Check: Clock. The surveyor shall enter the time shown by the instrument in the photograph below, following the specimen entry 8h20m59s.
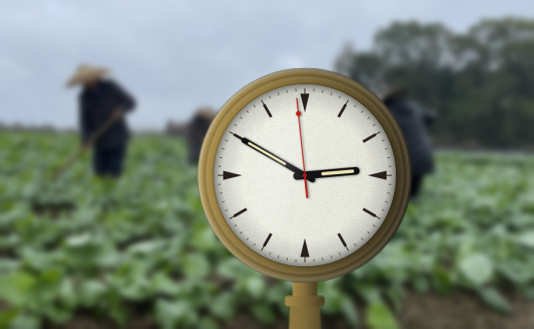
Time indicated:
2h49m59s
